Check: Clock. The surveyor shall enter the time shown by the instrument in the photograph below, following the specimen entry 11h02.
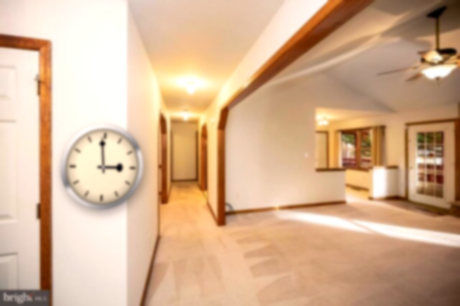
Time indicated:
2h59
